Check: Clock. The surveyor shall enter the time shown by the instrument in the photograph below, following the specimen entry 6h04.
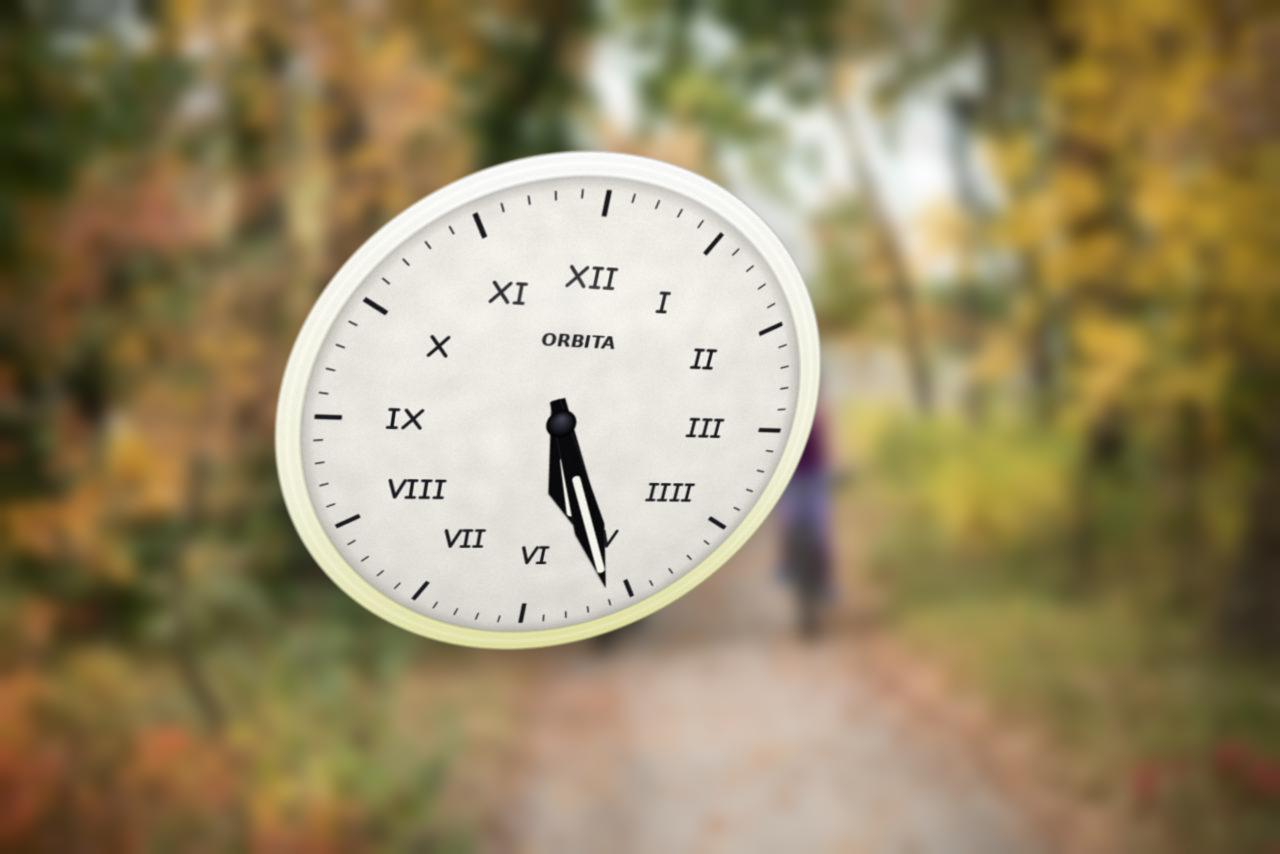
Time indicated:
5h26
